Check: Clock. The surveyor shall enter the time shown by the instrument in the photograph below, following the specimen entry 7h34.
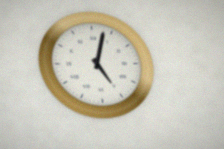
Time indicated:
5h03
